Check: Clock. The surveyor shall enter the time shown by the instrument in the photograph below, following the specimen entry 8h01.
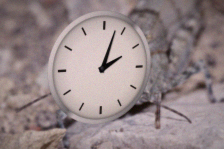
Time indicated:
2h03
